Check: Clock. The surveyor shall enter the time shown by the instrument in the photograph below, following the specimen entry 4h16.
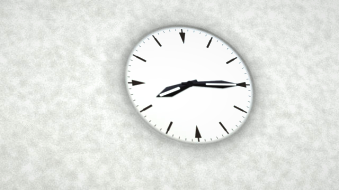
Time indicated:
8h15
